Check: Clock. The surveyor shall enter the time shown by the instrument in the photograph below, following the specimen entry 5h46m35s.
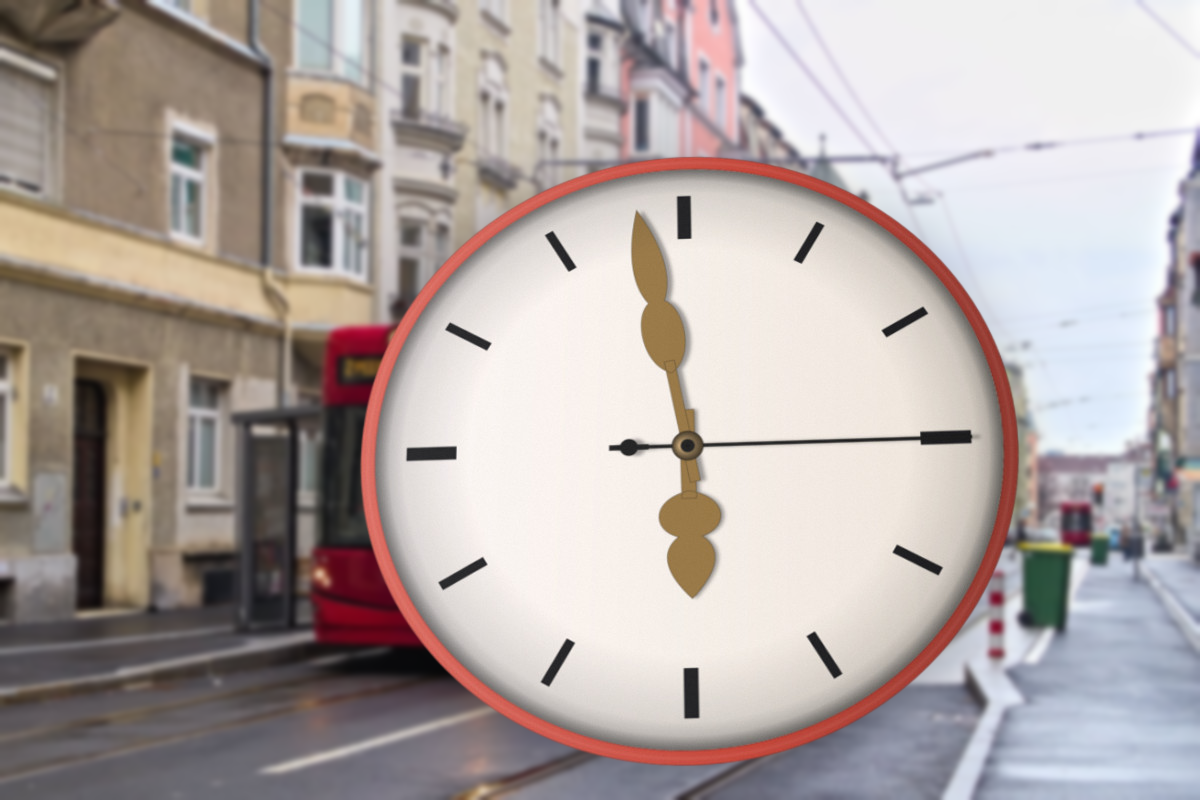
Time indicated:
5h58m15s
